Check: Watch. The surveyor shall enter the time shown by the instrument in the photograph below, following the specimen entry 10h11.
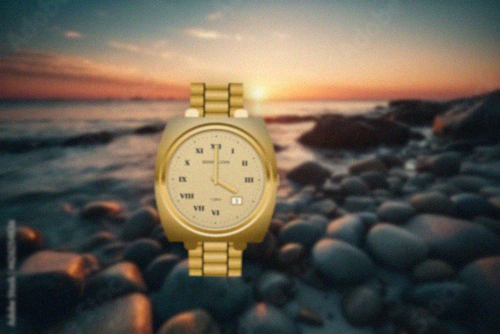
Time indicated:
4h00
